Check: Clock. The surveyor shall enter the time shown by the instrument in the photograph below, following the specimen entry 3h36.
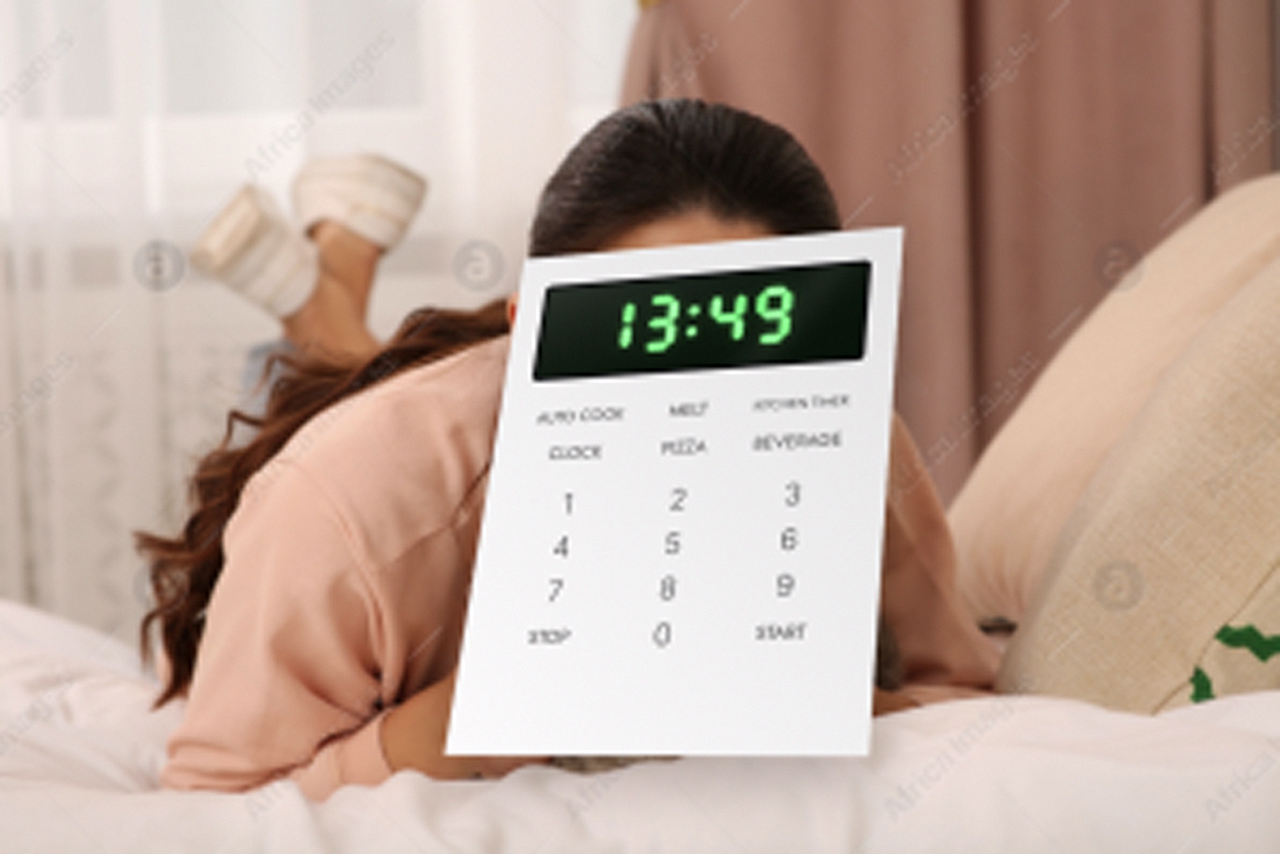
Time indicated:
13h49
